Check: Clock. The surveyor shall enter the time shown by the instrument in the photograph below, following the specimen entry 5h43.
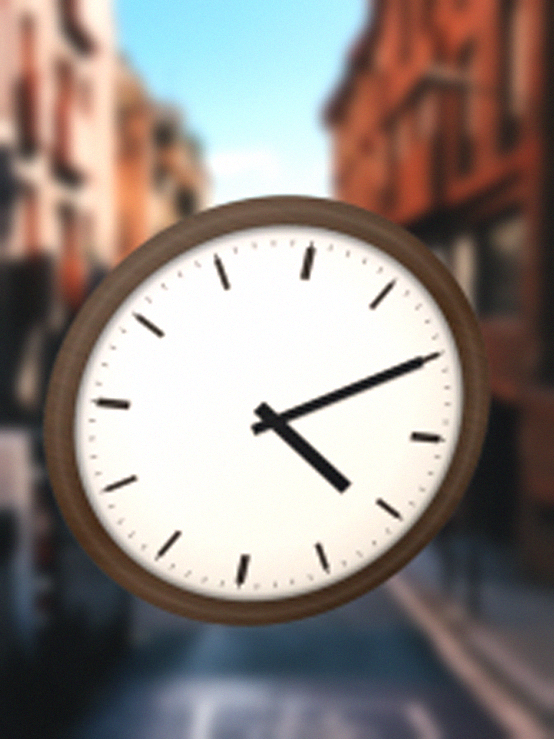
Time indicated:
4h10
